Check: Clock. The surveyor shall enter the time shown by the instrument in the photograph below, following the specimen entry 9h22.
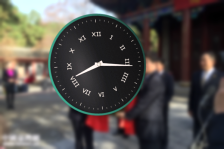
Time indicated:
8h16
